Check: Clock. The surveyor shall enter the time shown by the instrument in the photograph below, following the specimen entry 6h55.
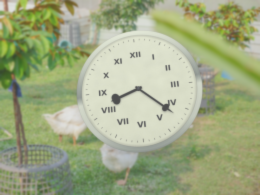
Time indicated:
8h22
